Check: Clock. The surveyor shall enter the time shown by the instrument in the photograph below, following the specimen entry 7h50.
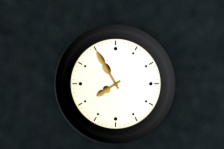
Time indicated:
7h55
